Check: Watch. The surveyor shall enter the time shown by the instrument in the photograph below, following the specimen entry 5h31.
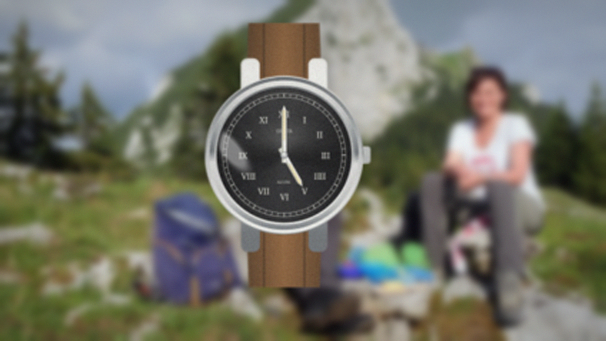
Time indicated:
5h00
